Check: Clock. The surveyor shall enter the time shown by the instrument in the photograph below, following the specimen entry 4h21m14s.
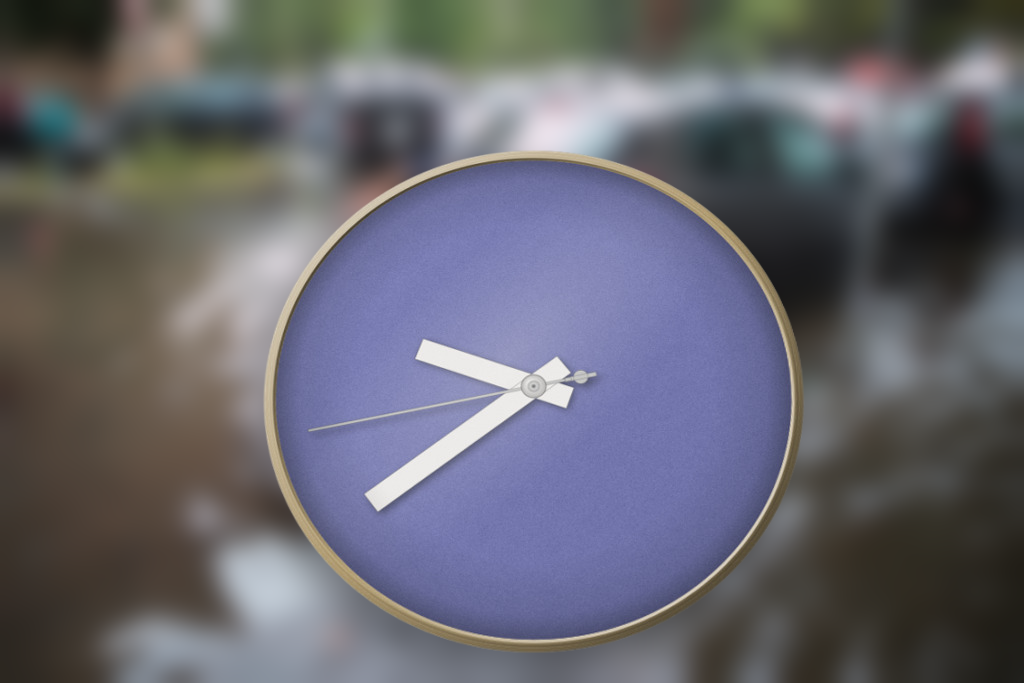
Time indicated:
9h38m43s
